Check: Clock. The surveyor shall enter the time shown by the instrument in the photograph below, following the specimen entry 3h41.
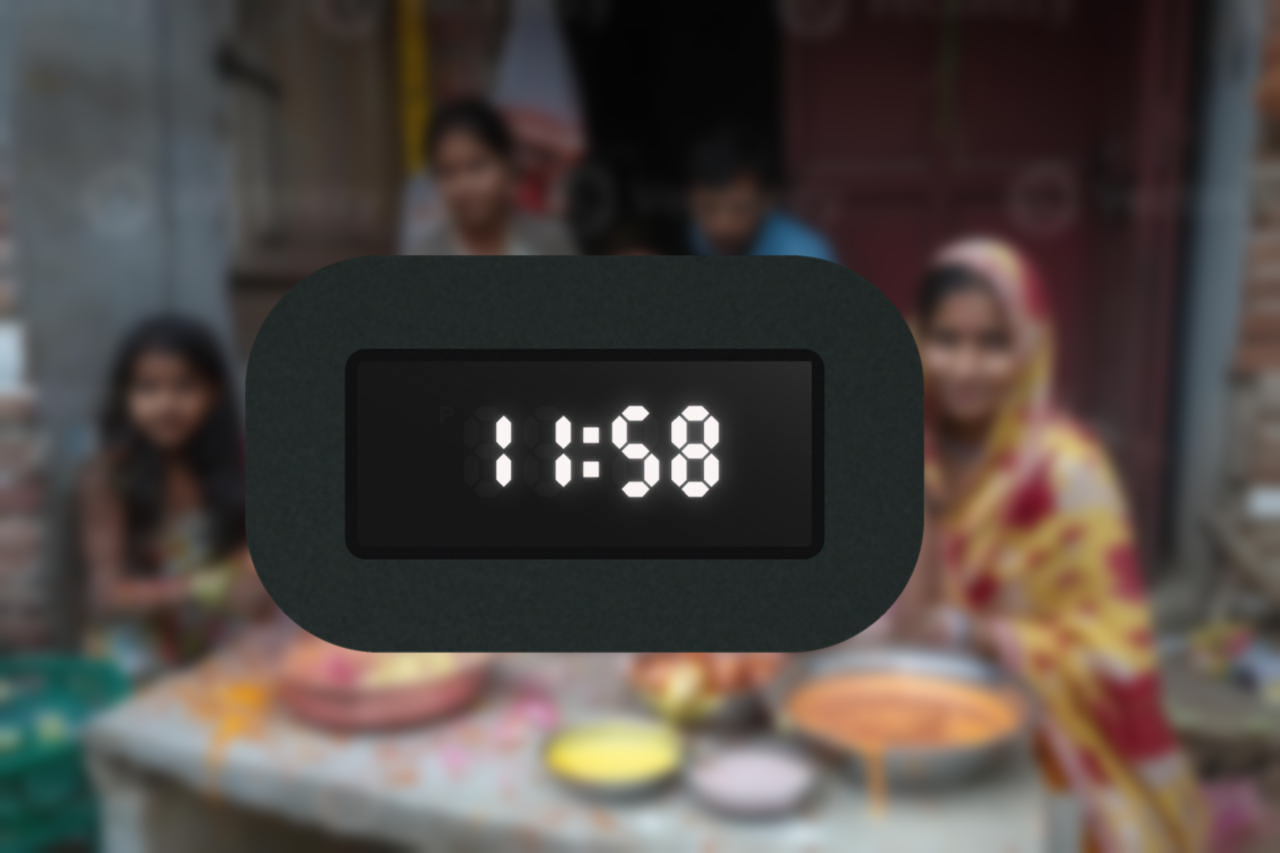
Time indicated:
11h58
